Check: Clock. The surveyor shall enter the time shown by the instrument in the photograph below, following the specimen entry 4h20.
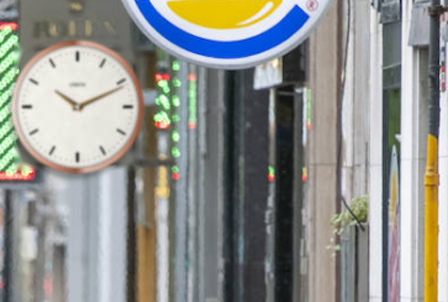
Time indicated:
10h11
